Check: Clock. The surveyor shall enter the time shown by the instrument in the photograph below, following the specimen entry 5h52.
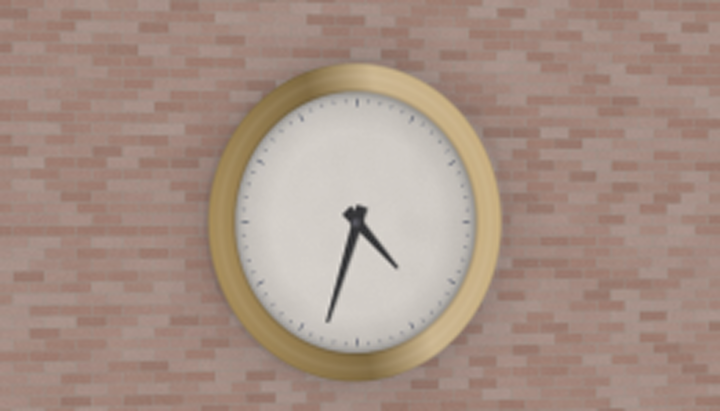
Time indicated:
4h33
